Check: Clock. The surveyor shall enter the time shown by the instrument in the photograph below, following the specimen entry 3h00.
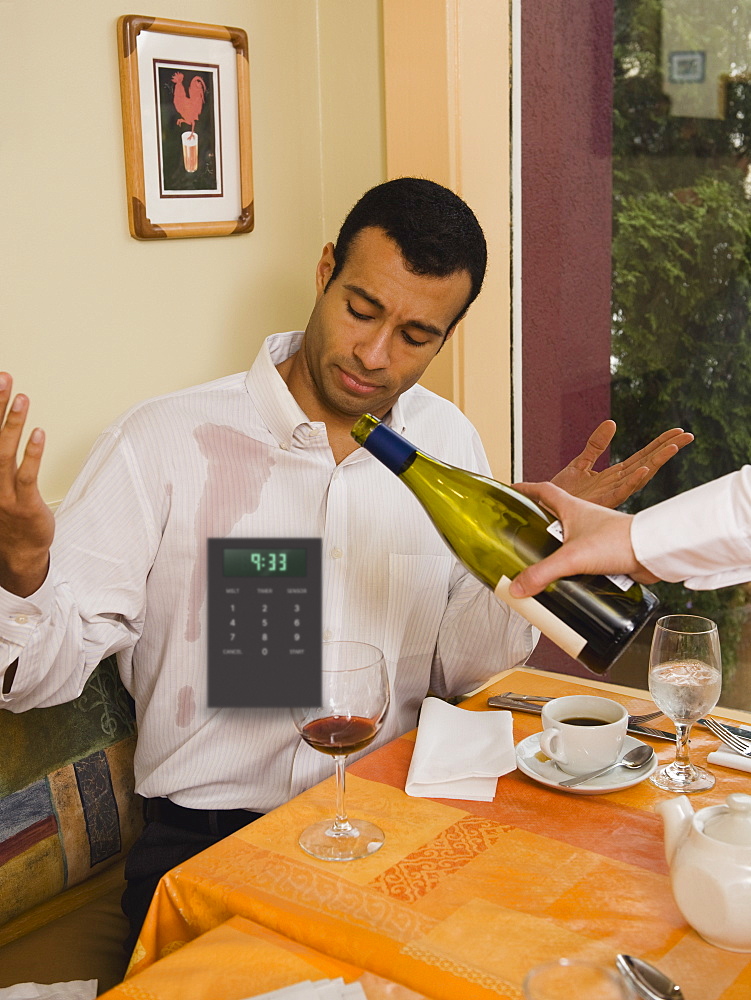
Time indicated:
9h33
